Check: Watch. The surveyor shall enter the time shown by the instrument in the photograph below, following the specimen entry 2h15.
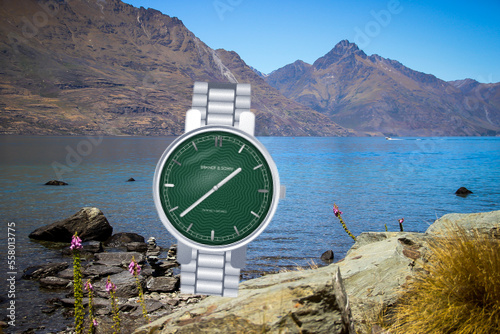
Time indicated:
1h38
